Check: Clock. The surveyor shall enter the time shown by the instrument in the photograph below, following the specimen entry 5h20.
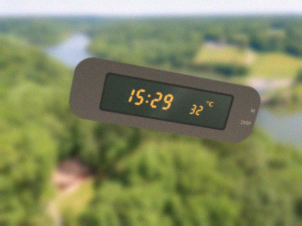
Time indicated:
15h29
